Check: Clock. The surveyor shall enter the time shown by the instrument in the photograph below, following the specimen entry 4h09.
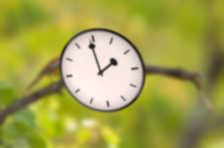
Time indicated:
1h59
